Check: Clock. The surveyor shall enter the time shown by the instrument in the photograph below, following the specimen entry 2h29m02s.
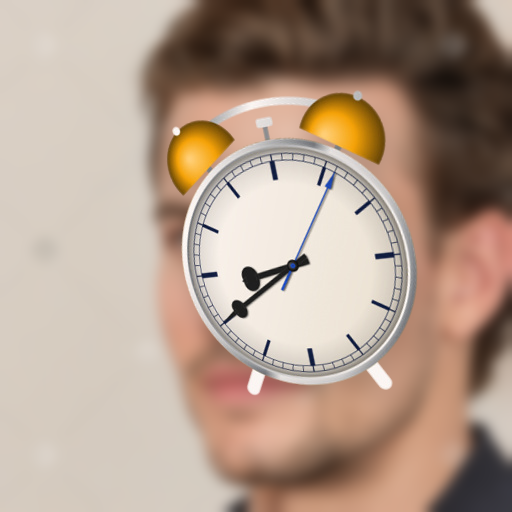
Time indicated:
8h40m06s
